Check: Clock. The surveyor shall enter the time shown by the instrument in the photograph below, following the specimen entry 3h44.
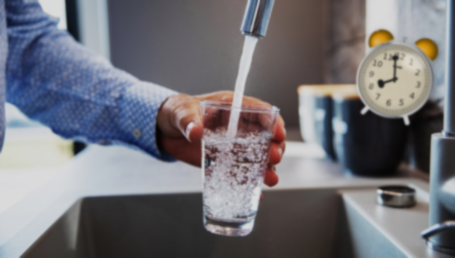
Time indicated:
7h58
